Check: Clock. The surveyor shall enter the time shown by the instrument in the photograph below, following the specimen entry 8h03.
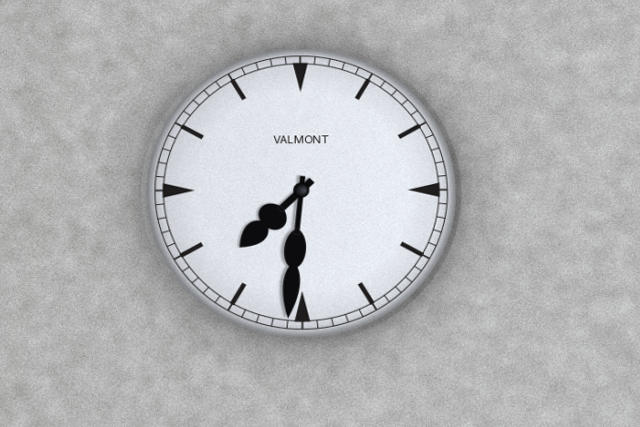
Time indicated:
7h31
